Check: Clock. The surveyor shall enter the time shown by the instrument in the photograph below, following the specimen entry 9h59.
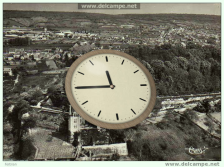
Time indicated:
11h45
